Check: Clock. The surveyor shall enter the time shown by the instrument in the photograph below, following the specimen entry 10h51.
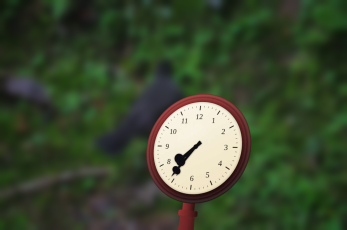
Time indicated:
7h36
